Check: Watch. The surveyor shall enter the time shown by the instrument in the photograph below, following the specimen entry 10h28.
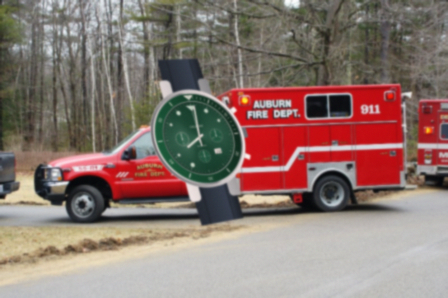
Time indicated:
8h01
